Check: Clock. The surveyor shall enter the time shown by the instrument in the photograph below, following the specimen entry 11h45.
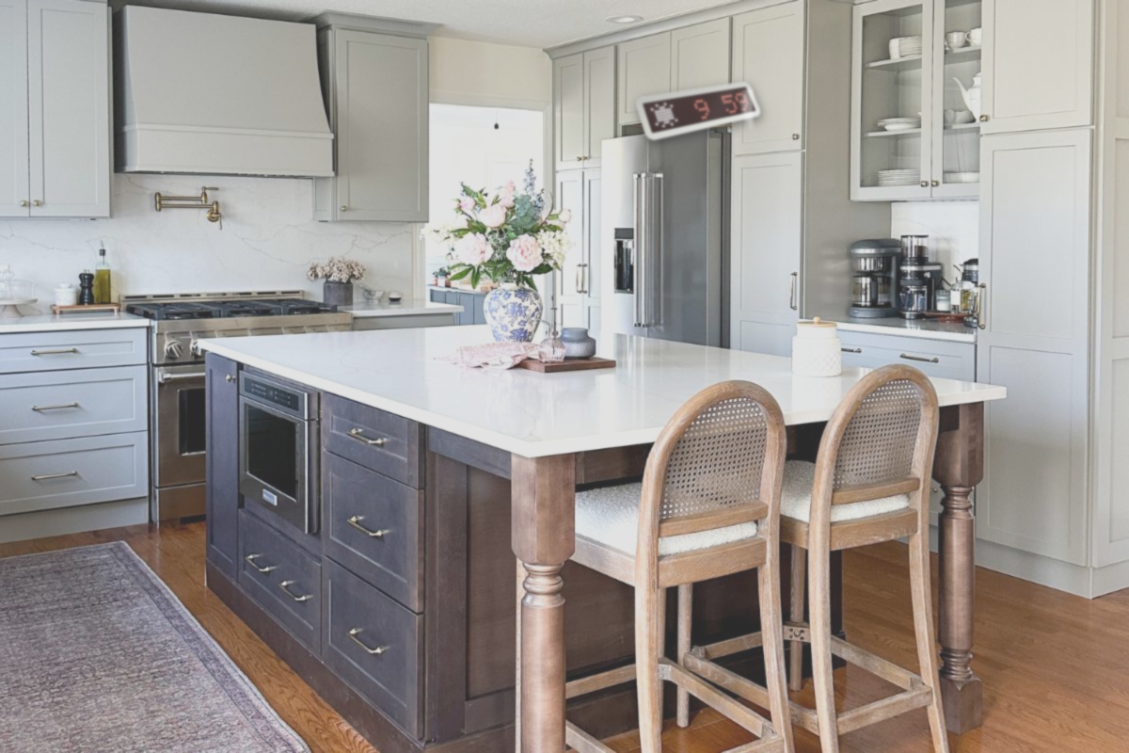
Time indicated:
9h59
